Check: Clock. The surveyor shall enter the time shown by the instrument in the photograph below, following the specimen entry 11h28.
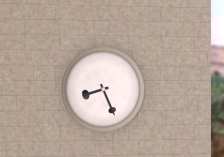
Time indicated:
8h26
